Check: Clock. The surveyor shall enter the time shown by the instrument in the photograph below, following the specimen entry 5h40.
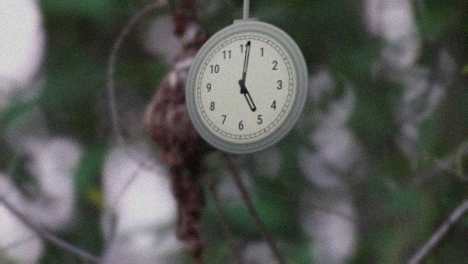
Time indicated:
5h01
